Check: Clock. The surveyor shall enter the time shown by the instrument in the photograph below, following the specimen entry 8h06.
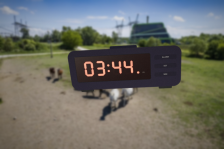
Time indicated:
3h44
